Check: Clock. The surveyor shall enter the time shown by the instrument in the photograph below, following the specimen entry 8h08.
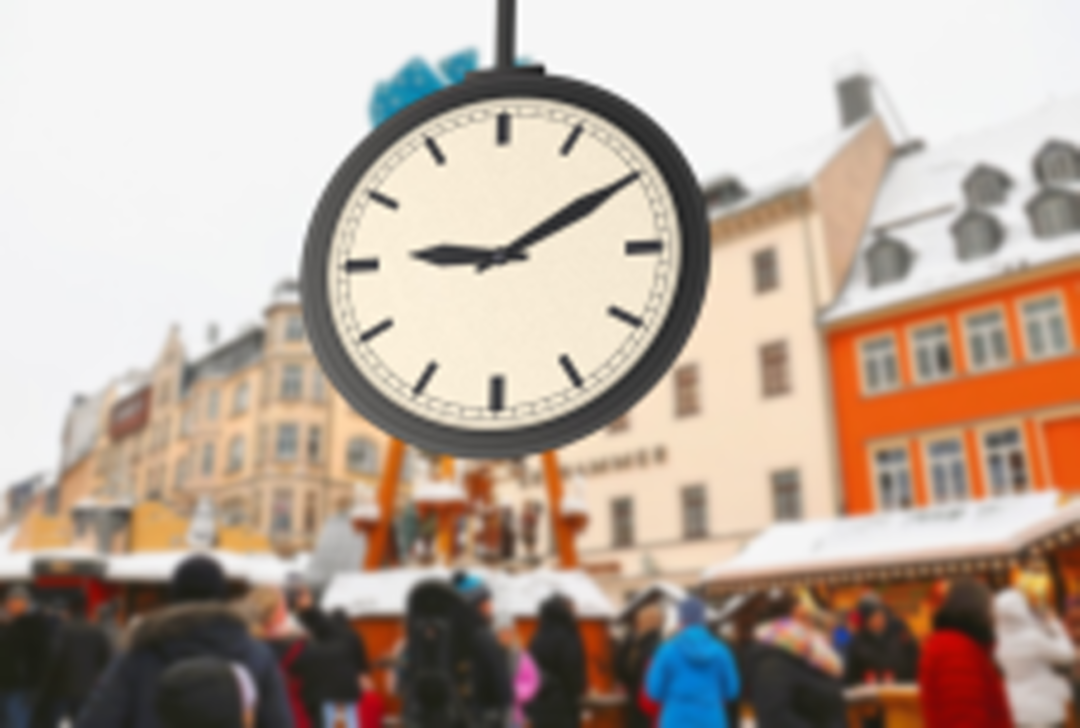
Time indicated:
9h10
